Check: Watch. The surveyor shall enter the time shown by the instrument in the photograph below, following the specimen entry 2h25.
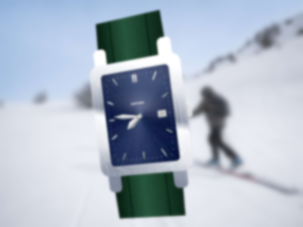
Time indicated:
7h46
